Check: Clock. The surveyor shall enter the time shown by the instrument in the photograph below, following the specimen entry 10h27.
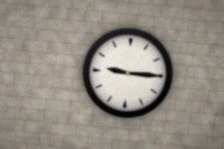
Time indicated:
9h15
